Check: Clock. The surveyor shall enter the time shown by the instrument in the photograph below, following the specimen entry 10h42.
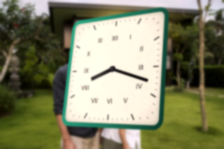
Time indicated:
8h18
